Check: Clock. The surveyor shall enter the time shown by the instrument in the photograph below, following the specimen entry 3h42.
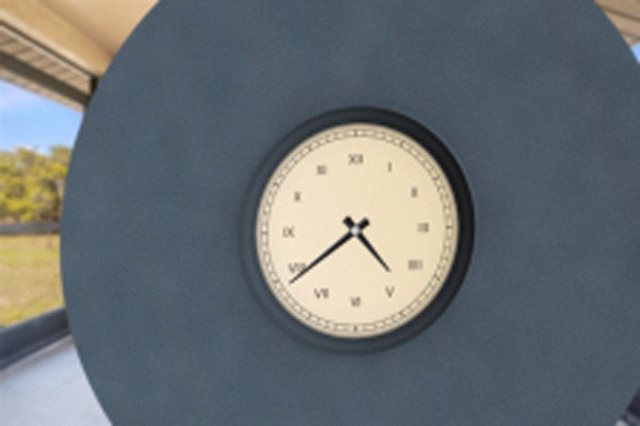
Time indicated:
4h39
